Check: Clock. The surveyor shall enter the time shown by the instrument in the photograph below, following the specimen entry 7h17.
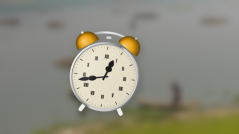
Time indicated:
12h43
